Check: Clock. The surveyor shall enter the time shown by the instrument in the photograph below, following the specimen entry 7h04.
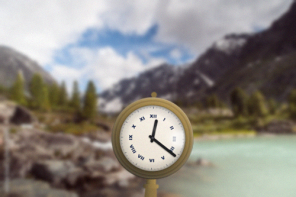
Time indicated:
12h21
